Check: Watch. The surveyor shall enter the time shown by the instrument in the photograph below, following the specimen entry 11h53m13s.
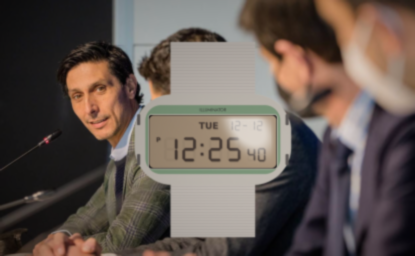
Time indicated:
12h25m40s
